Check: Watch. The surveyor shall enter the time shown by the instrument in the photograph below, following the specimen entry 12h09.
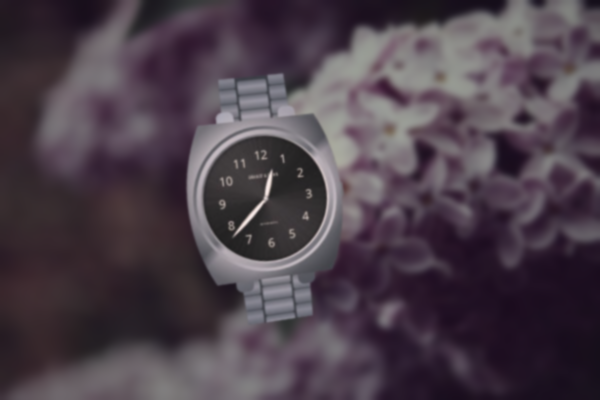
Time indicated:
12h38
